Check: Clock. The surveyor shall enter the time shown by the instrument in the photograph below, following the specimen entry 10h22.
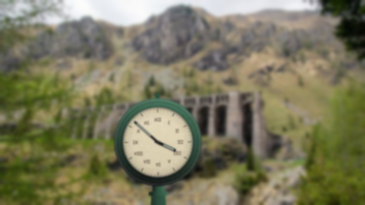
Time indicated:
3h52
